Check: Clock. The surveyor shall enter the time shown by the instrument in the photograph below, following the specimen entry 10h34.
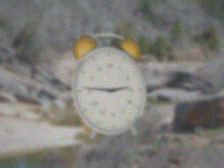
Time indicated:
2h46
